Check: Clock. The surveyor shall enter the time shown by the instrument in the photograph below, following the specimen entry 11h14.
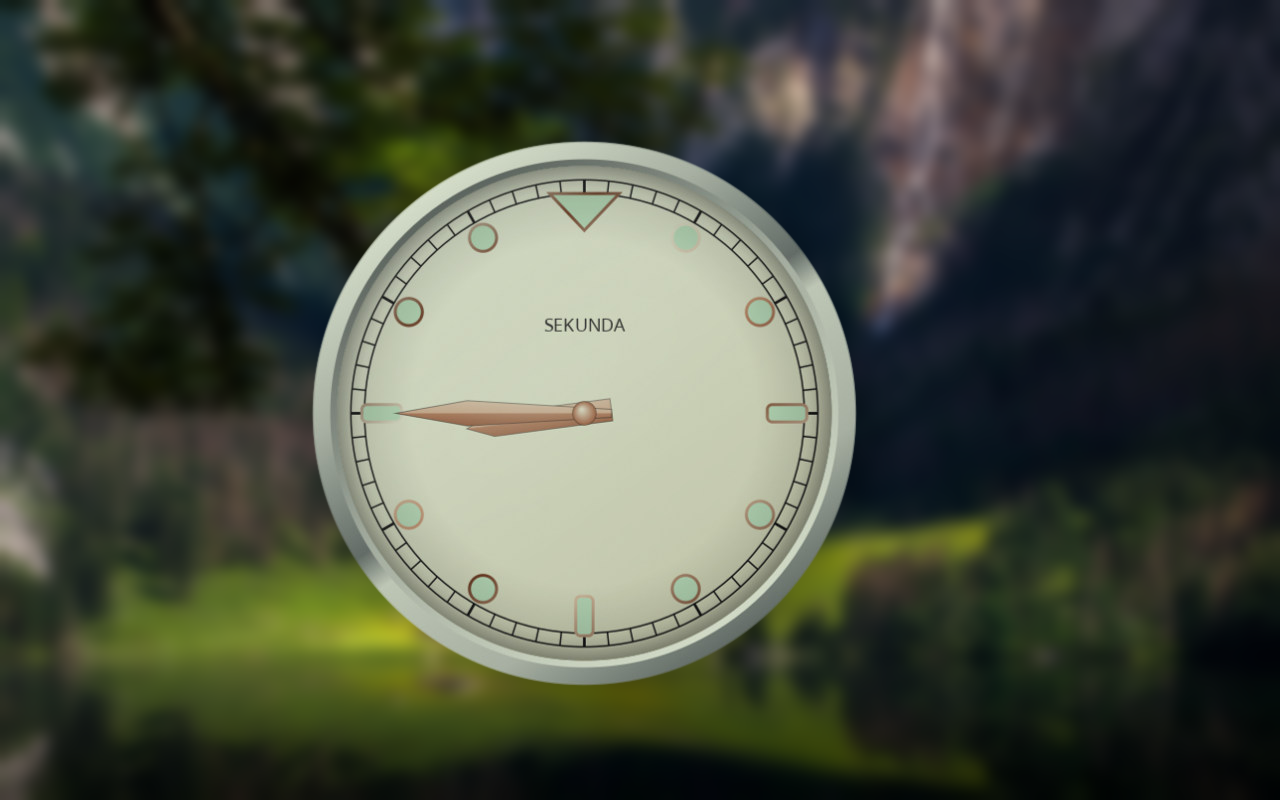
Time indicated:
8h45
